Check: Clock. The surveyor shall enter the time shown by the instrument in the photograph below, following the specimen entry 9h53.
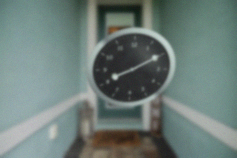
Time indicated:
8h10
